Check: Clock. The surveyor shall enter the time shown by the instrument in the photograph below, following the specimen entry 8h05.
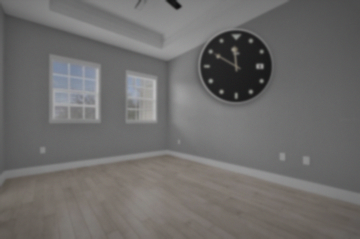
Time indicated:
11h50
